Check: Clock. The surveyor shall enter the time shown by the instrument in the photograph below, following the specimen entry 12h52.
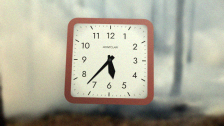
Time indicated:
5h37
